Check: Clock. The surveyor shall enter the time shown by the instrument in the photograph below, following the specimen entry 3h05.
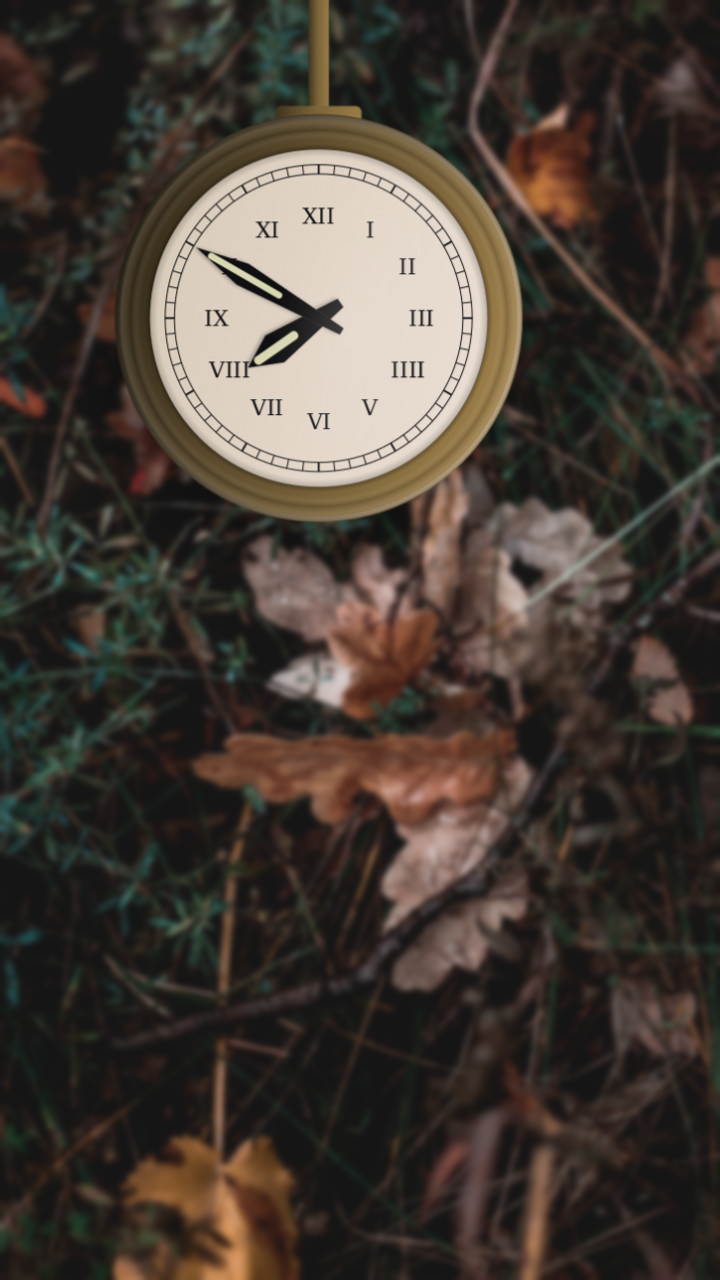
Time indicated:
7h50
